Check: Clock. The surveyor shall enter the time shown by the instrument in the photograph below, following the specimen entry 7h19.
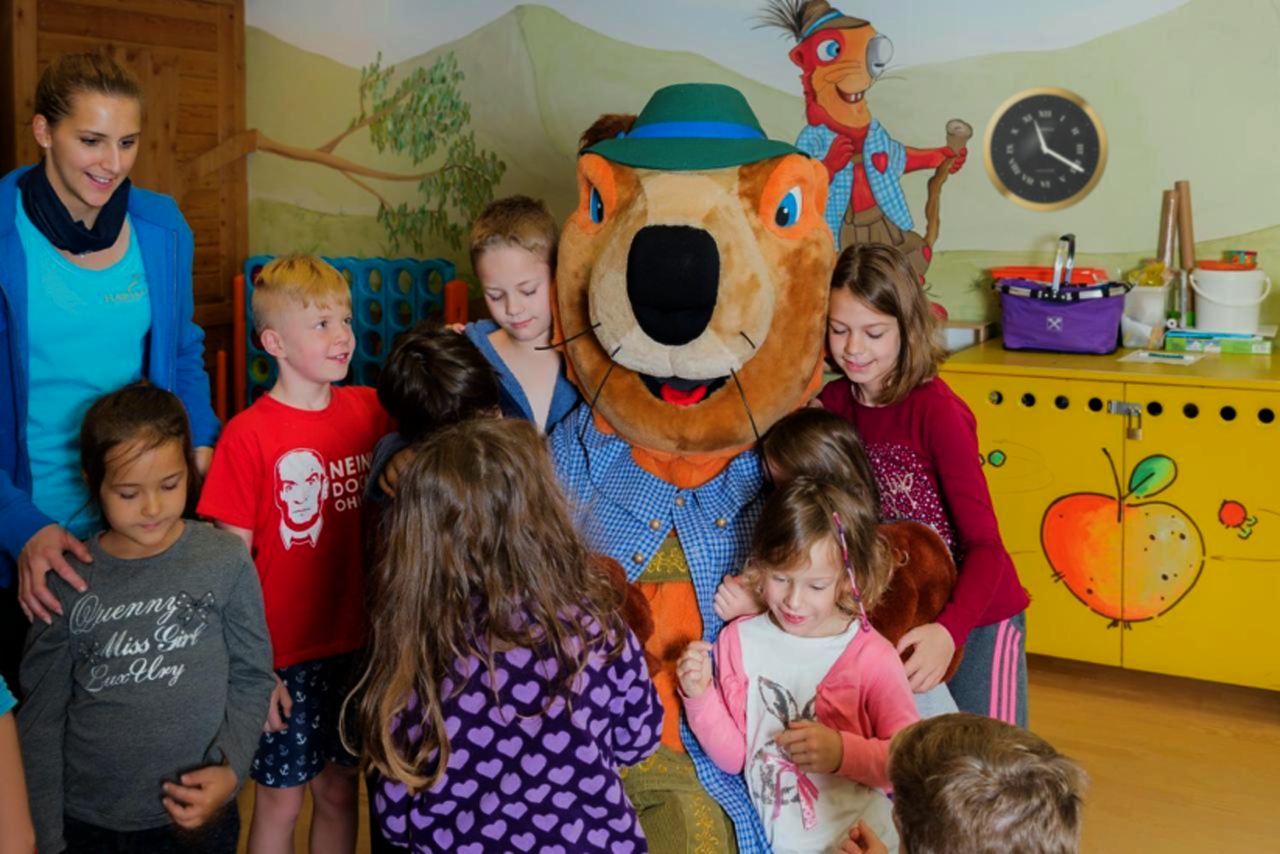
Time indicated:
11h20
